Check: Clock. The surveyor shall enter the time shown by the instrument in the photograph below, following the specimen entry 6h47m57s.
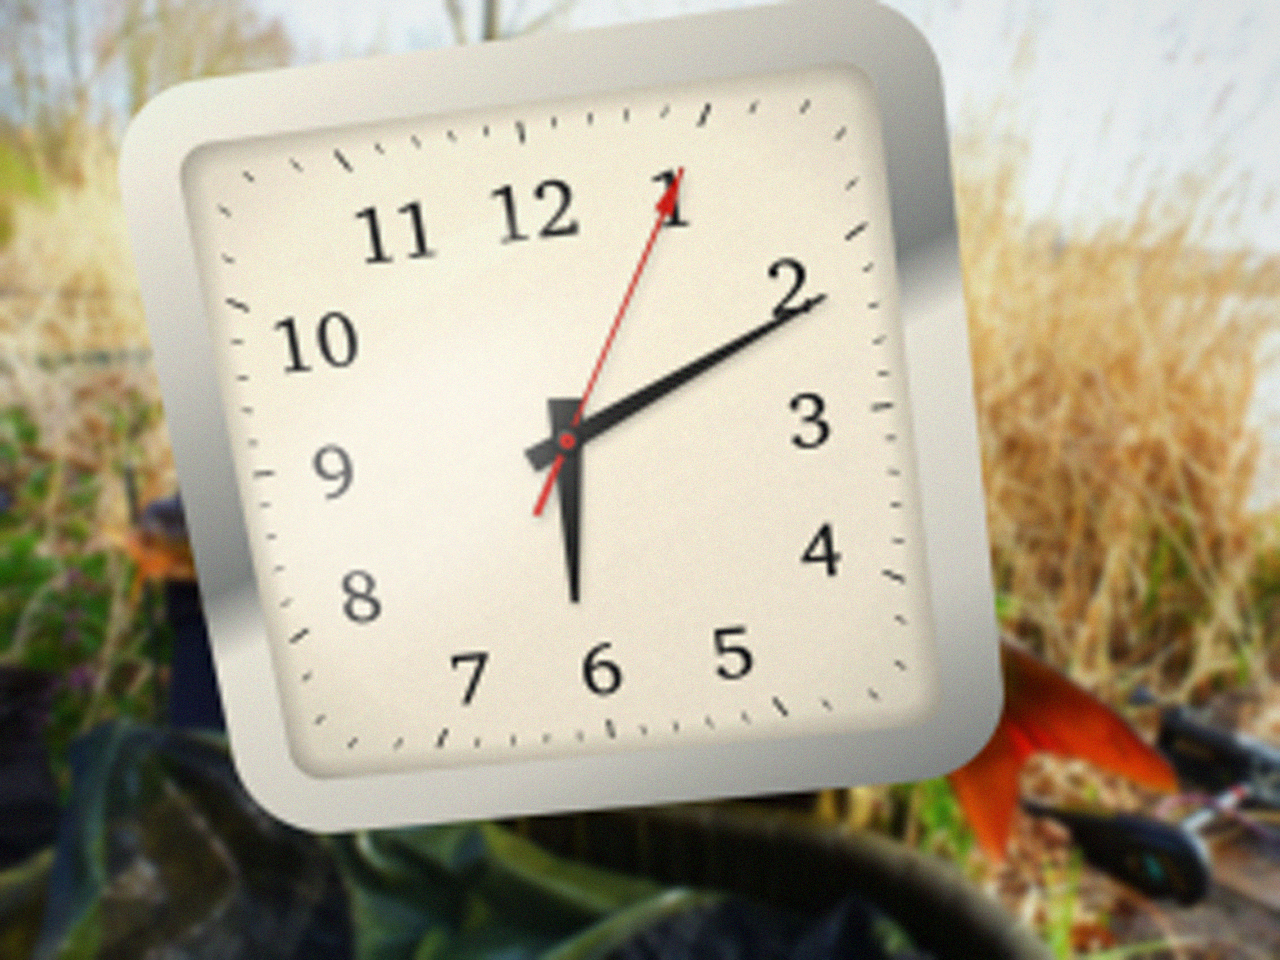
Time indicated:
6h11m05s
